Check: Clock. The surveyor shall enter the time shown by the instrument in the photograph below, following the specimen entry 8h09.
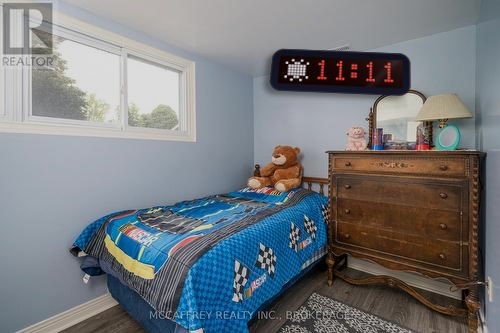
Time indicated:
11h11
